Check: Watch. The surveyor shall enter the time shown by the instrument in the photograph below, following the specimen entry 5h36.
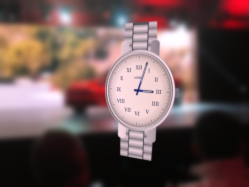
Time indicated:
3h03
